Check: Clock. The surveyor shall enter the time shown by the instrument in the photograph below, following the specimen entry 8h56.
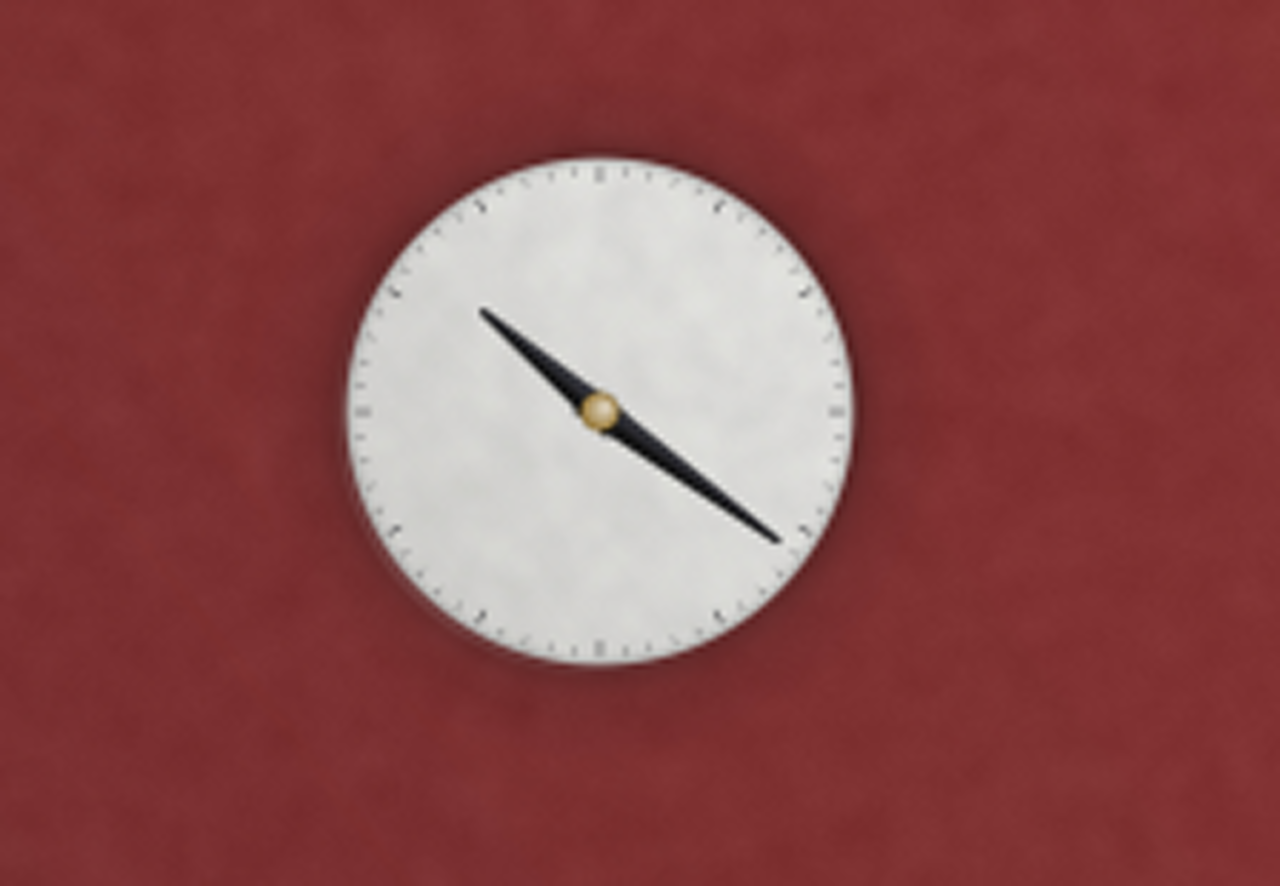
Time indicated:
10h21
